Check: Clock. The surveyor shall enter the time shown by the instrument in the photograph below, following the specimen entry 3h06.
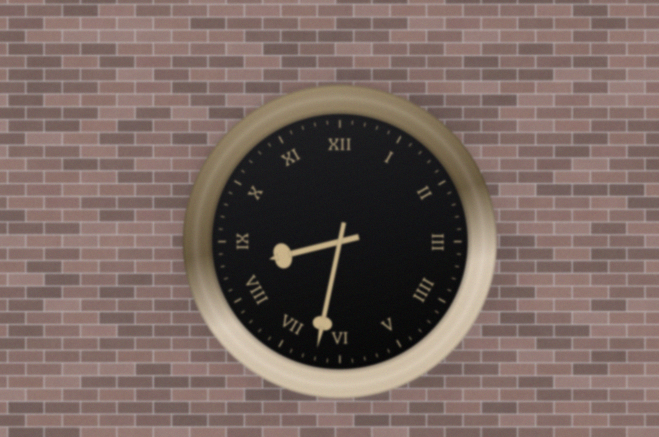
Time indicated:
8h32
